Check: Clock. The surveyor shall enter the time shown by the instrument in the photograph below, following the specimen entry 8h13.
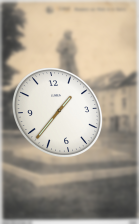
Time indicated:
1h38
